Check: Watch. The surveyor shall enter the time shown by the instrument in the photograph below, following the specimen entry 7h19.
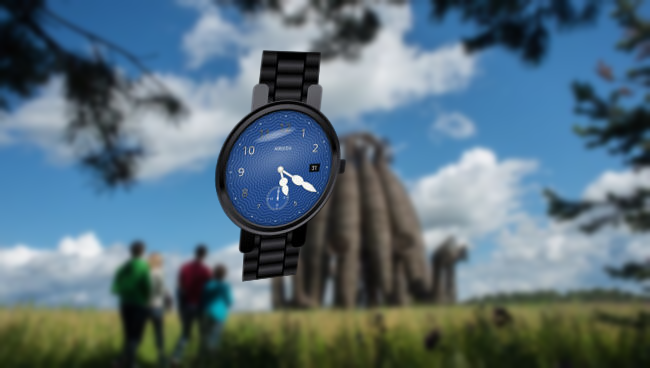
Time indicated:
5h20
